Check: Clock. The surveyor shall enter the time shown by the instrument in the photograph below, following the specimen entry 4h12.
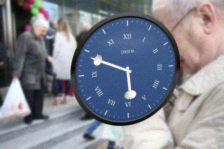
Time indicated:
5h49
